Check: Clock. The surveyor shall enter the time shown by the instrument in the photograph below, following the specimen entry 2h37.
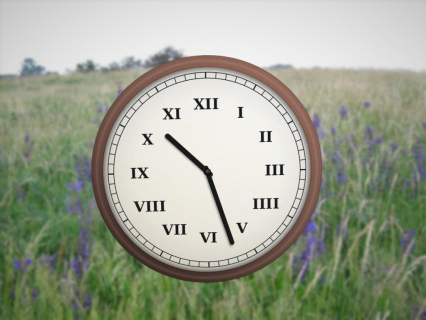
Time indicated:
10h27
